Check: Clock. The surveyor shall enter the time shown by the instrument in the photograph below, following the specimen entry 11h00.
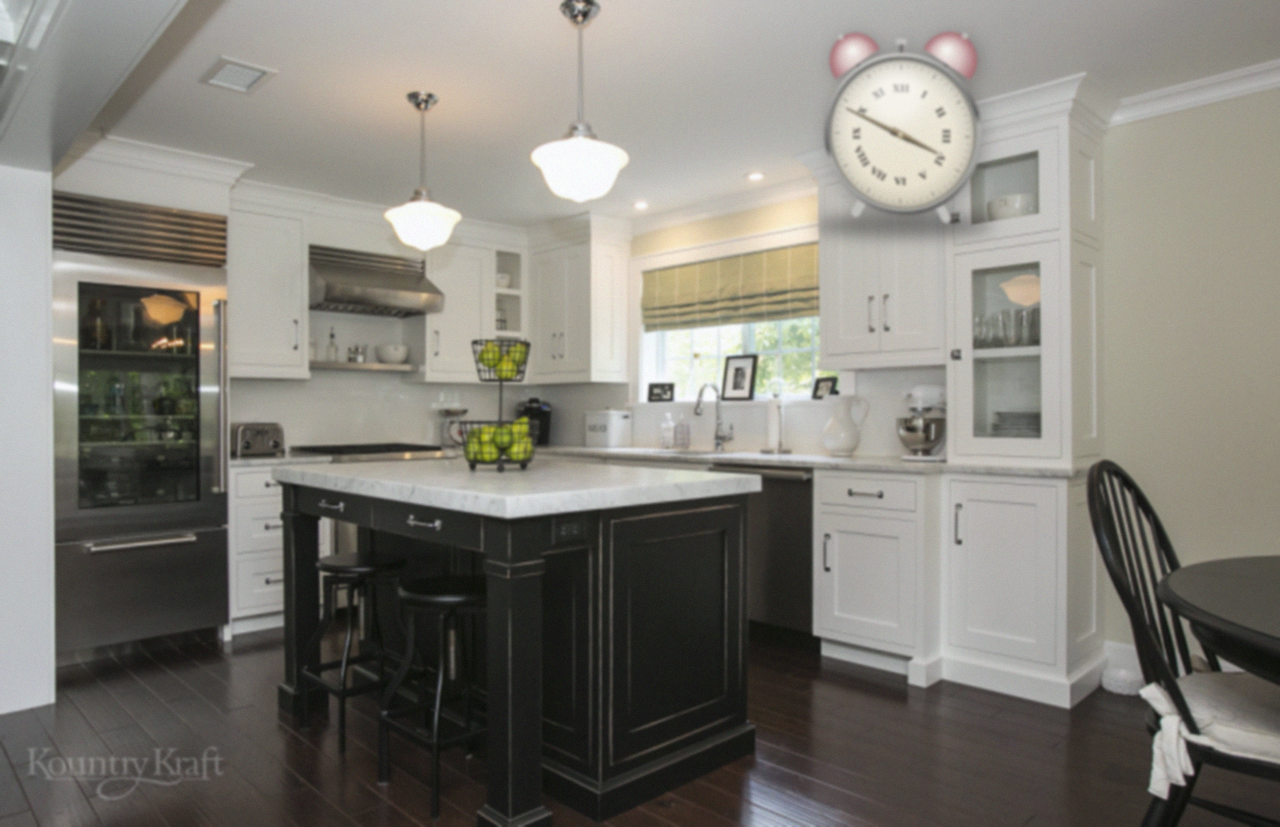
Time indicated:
3h49
